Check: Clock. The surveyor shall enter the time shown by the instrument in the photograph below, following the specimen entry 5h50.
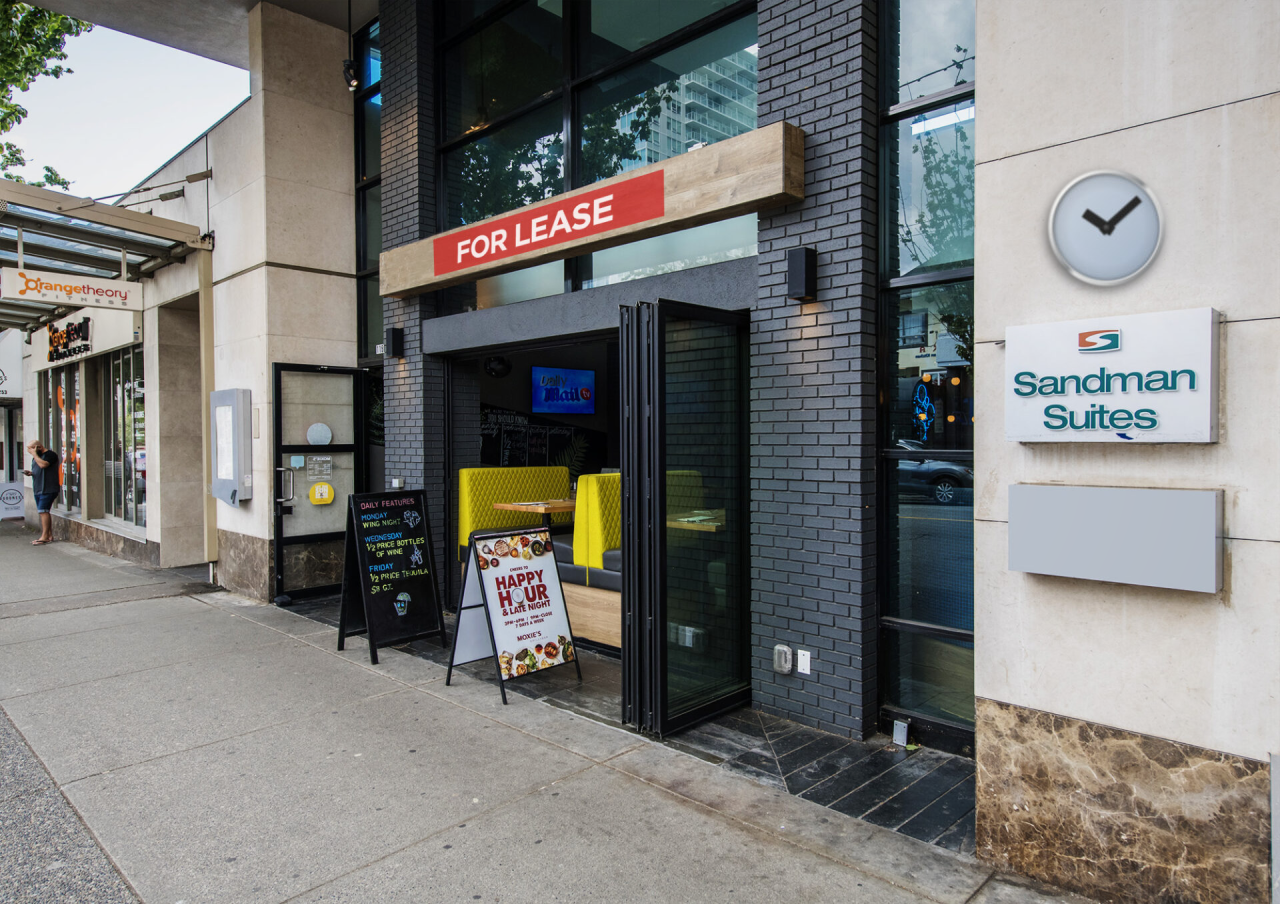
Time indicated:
10h08
